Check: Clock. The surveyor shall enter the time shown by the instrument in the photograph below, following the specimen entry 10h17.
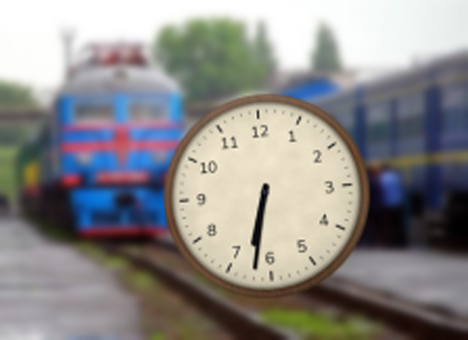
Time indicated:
6h32
